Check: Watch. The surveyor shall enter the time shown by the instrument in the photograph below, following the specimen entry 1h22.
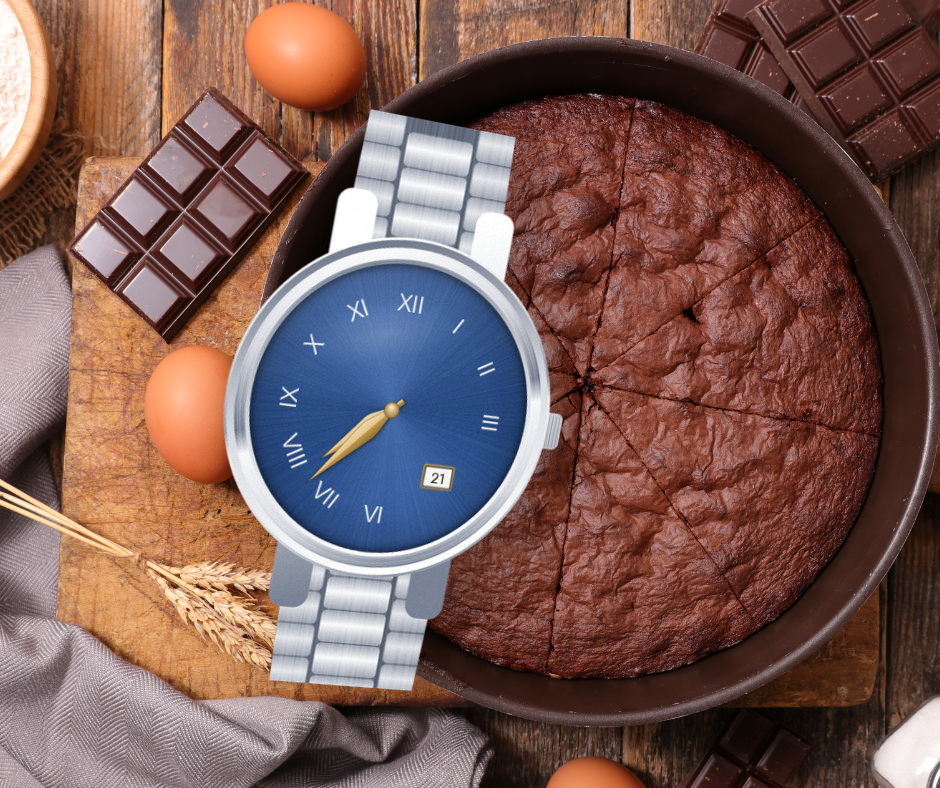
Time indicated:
7h37
